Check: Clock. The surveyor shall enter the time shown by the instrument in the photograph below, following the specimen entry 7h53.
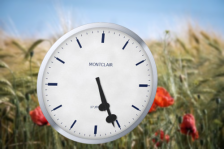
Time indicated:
5h26
